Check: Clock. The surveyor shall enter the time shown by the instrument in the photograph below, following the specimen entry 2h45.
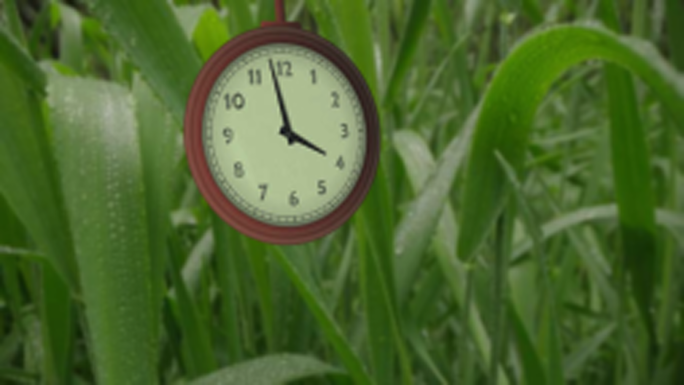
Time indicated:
3h58
